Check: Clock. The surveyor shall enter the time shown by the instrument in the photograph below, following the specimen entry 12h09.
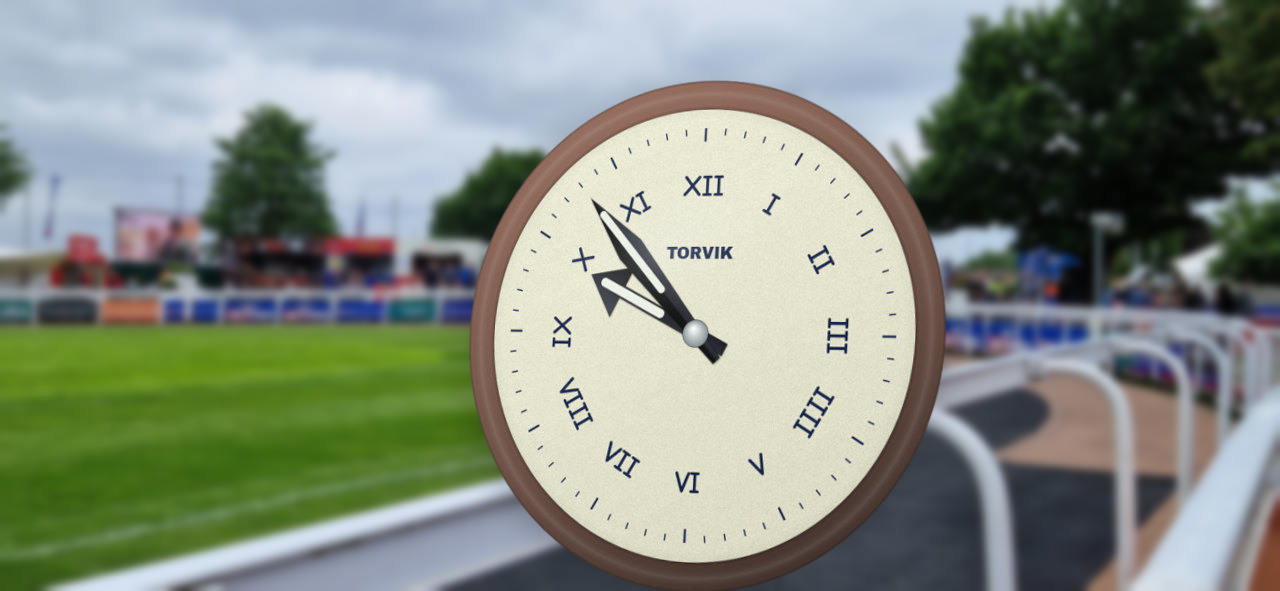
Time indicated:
9h53
